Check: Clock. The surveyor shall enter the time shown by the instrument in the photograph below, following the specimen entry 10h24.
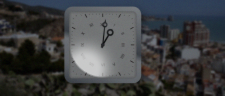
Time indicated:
1h01
